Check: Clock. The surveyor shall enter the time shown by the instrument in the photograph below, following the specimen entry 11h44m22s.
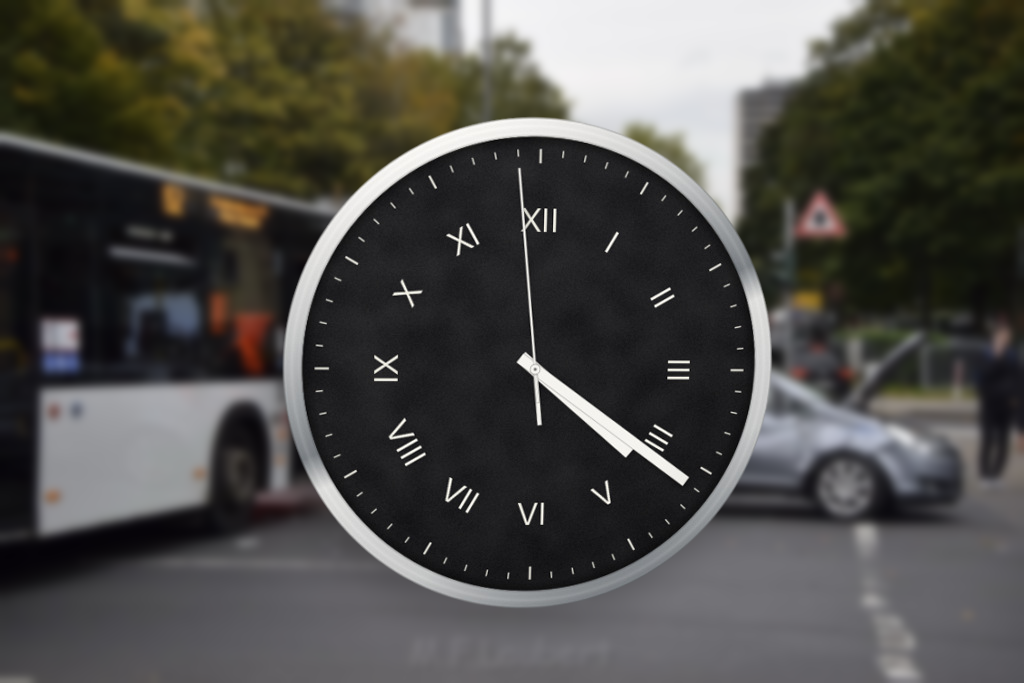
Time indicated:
4h20m59s
